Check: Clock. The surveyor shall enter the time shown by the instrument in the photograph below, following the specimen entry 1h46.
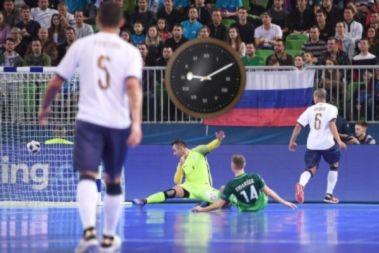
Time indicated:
9h10
